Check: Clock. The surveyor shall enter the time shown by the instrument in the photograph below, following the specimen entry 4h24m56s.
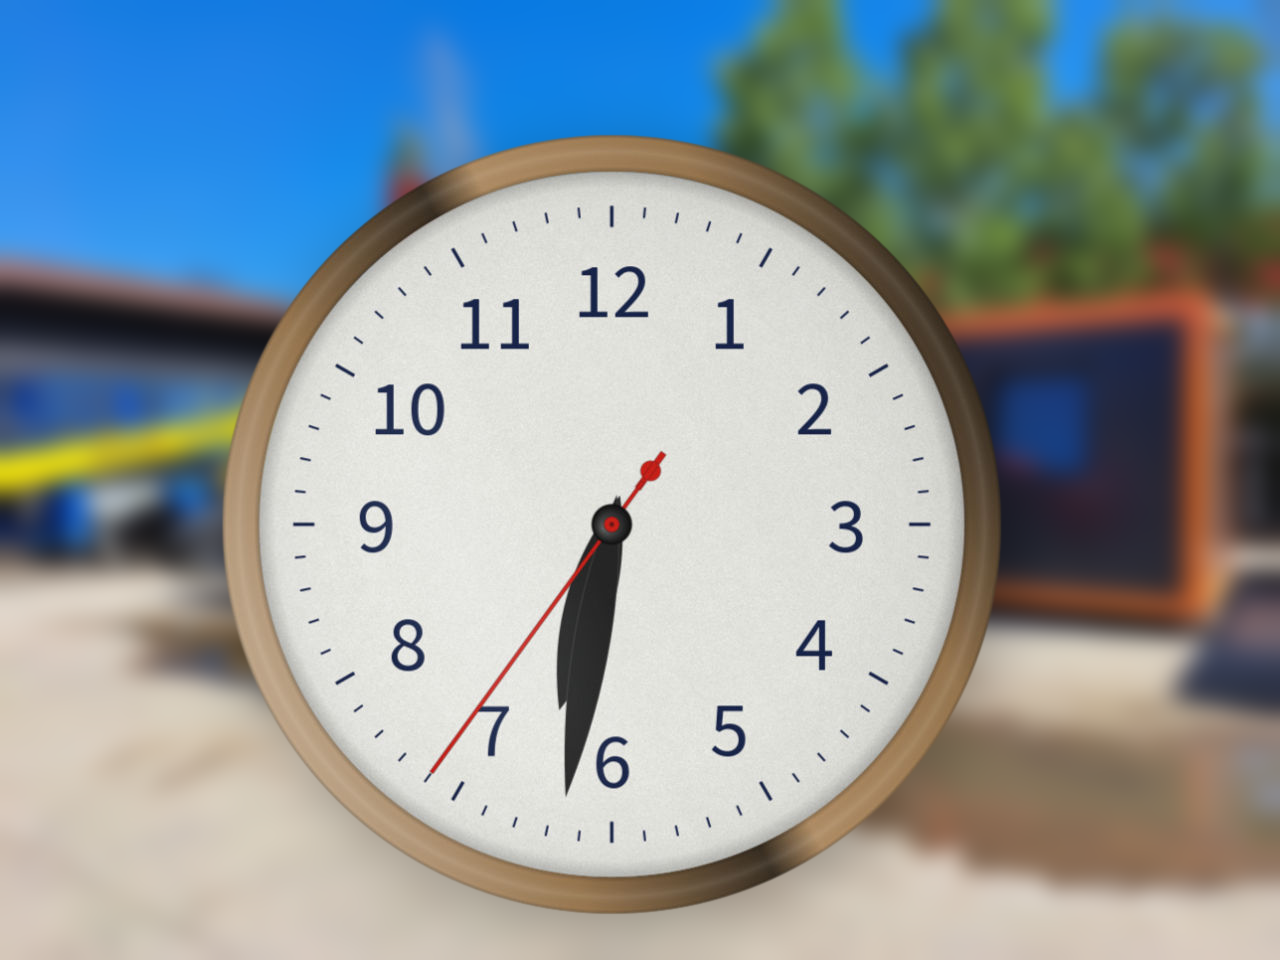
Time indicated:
6h31m36s
